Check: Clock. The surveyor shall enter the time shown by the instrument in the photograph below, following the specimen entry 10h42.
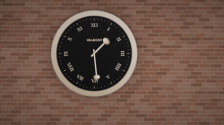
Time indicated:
1h29
